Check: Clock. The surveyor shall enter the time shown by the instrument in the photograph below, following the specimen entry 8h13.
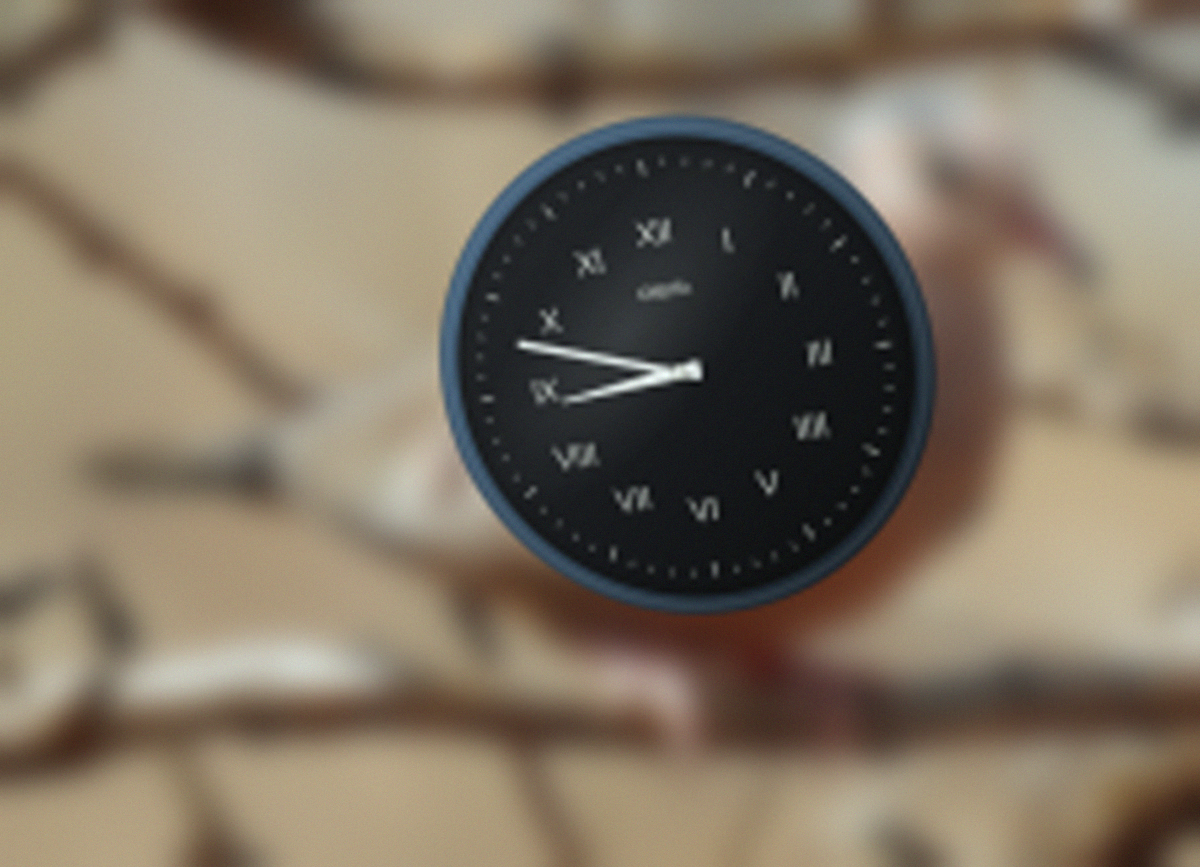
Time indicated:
8h48
